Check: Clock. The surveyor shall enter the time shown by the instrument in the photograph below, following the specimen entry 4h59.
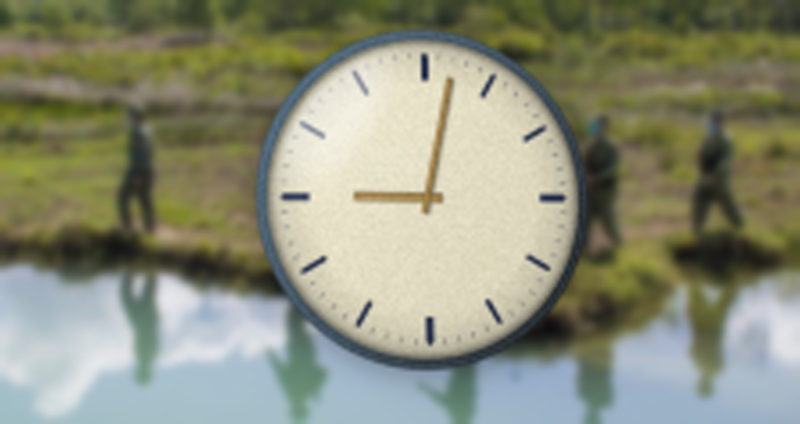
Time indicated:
9h02
